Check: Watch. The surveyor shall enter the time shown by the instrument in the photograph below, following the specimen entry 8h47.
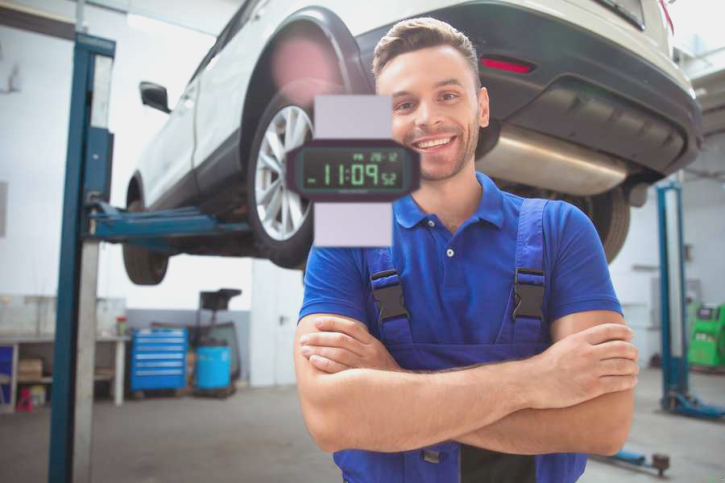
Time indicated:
11h09
